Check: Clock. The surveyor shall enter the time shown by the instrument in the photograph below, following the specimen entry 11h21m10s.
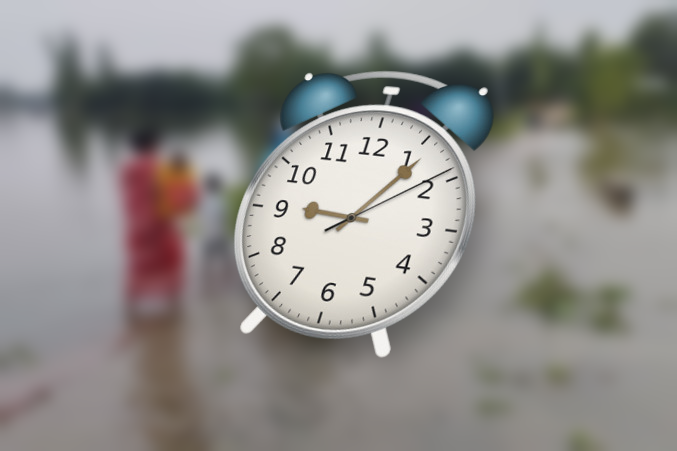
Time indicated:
9h06m09s
